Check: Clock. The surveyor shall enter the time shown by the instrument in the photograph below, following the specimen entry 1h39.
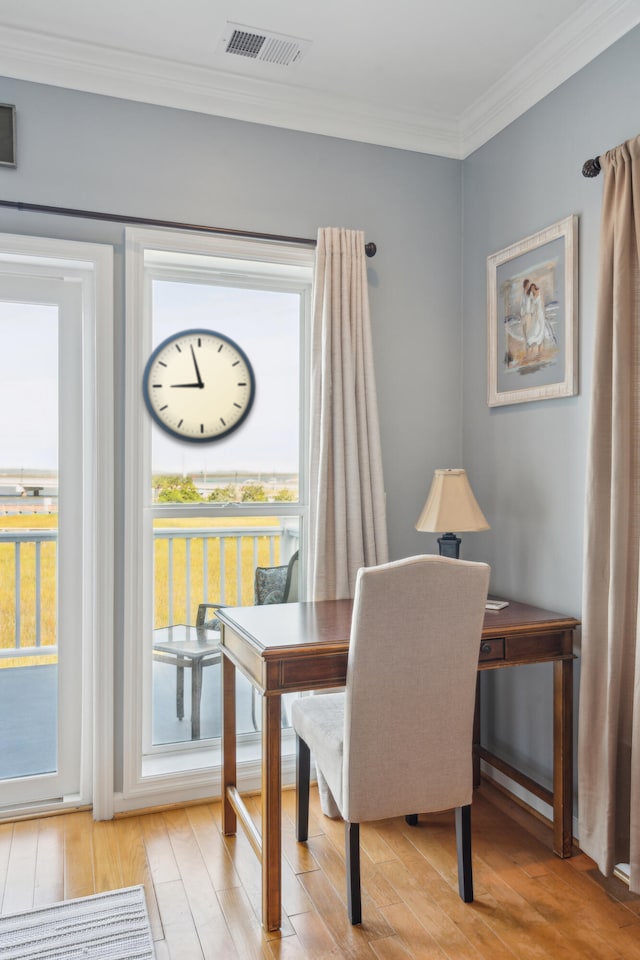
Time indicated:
8h58
